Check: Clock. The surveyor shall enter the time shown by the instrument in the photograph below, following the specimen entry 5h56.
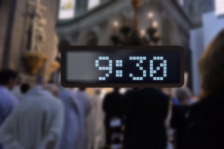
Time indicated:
9h30
